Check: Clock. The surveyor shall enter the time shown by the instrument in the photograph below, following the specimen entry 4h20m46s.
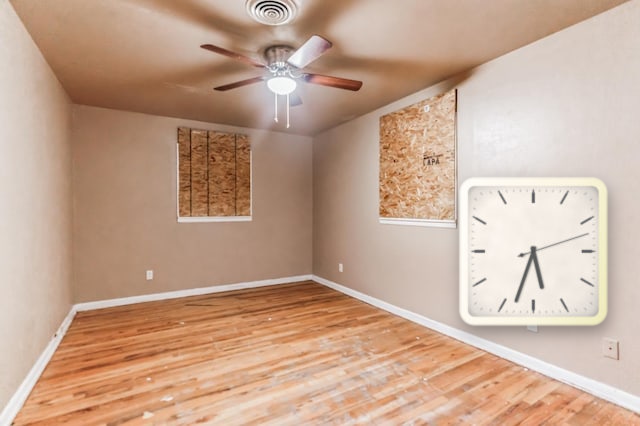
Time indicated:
5h33m12s
